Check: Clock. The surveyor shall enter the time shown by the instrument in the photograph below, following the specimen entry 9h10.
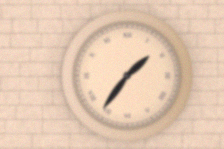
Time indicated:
1h36
